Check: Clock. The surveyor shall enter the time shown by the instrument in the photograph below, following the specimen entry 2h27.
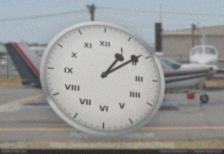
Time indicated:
1h09
